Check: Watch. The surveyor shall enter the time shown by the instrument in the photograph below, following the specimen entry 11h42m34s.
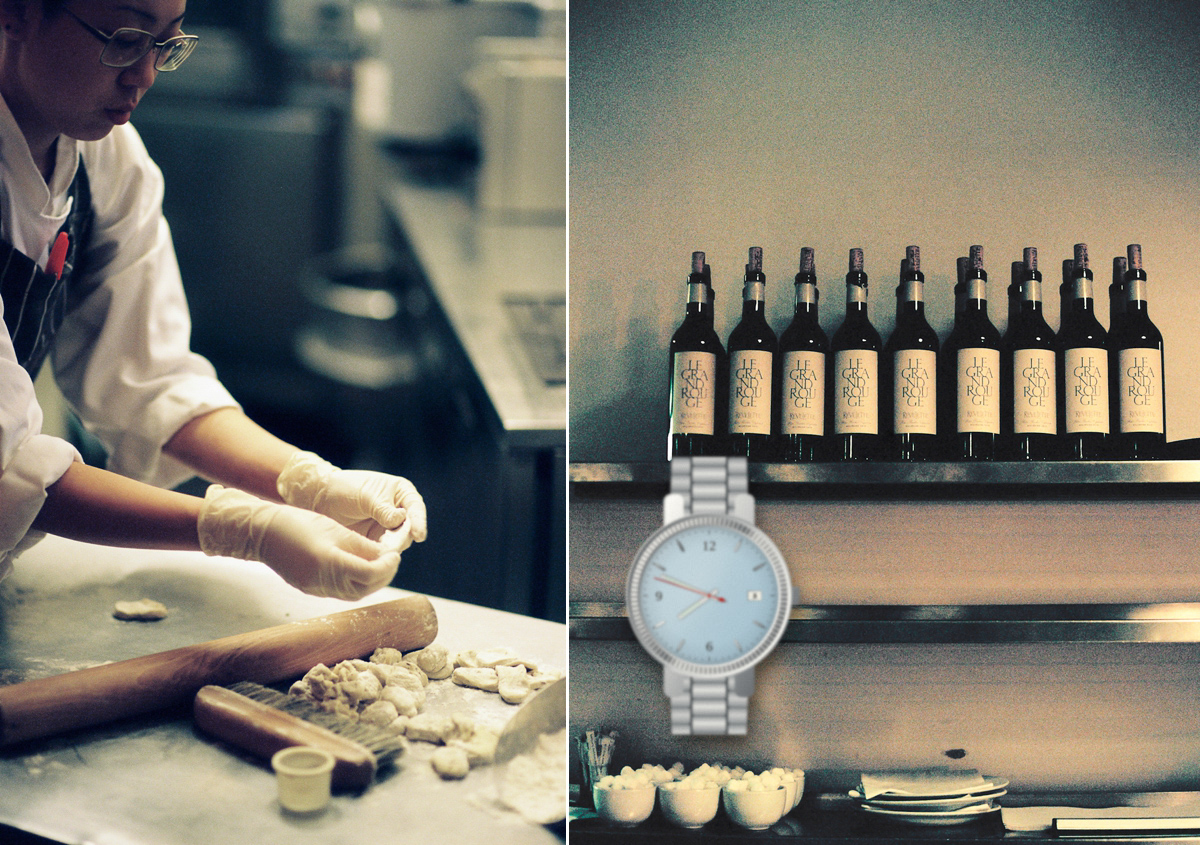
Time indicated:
7h48m48s
